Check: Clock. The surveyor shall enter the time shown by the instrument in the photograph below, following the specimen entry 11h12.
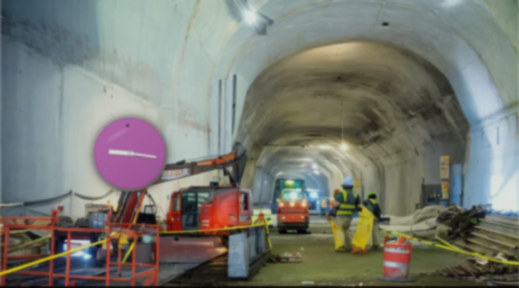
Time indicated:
9h17
